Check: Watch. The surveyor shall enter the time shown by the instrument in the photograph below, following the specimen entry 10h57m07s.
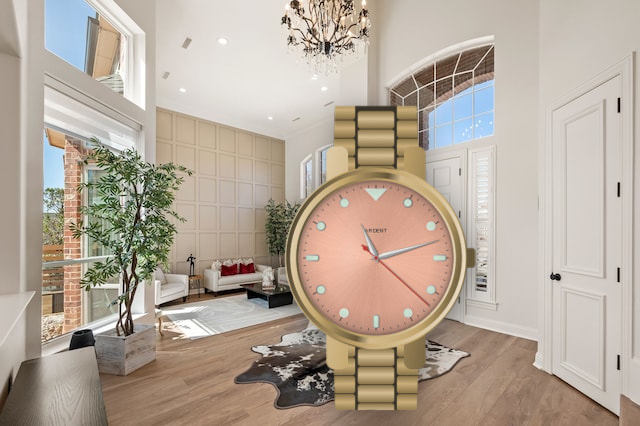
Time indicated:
11h12m22s
